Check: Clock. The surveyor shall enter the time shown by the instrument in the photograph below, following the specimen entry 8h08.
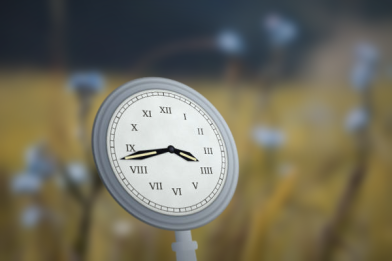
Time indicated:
3h43
